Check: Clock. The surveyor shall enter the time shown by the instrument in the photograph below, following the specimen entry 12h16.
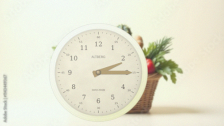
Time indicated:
2h15
